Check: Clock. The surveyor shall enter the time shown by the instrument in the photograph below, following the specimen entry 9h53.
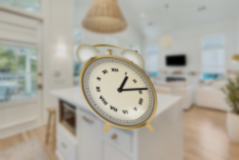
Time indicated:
1h14
